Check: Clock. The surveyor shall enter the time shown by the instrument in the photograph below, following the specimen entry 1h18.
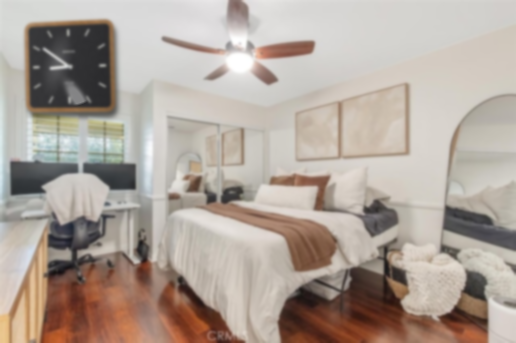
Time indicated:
8h51
